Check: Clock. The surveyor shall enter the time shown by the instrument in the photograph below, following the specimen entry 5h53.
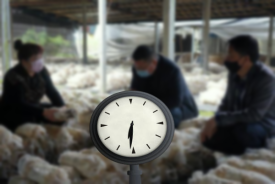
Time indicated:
6h31
